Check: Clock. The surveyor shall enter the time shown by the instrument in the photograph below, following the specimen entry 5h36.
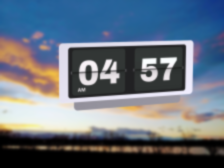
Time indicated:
4h57
